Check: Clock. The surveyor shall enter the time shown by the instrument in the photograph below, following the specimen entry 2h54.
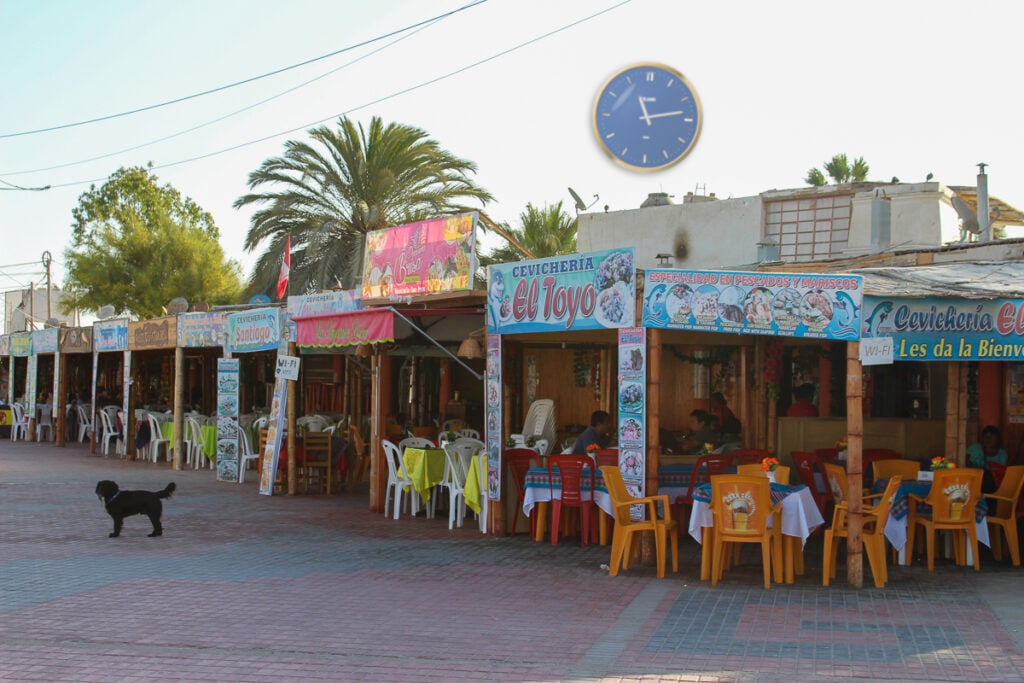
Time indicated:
11h13
